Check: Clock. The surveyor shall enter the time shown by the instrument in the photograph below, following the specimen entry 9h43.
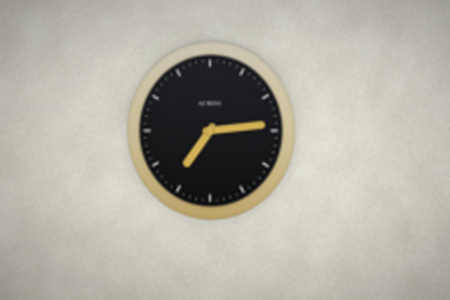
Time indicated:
7h14
